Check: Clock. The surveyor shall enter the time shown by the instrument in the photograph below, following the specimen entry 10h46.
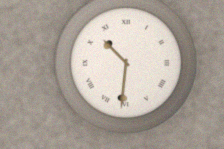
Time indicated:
10h31
